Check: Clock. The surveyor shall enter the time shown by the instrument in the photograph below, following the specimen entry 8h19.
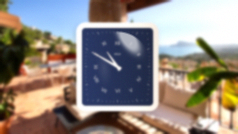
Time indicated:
10h50
